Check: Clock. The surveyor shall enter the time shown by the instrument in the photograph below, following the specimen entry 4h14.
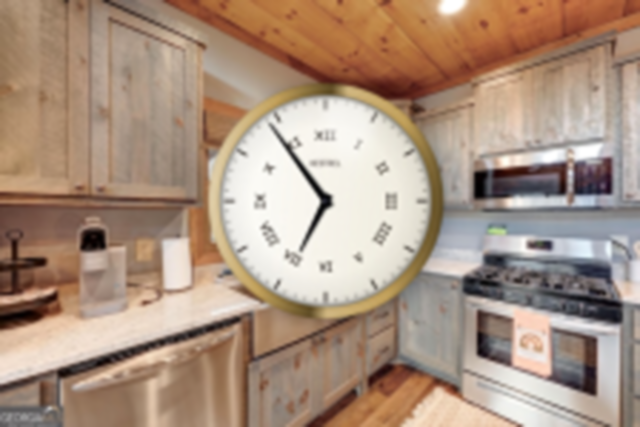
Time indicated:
6h54
